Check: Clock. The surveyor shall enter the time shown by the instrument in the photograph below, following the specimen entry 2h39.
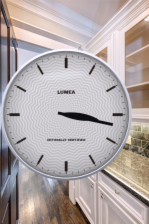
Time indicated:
3h17
